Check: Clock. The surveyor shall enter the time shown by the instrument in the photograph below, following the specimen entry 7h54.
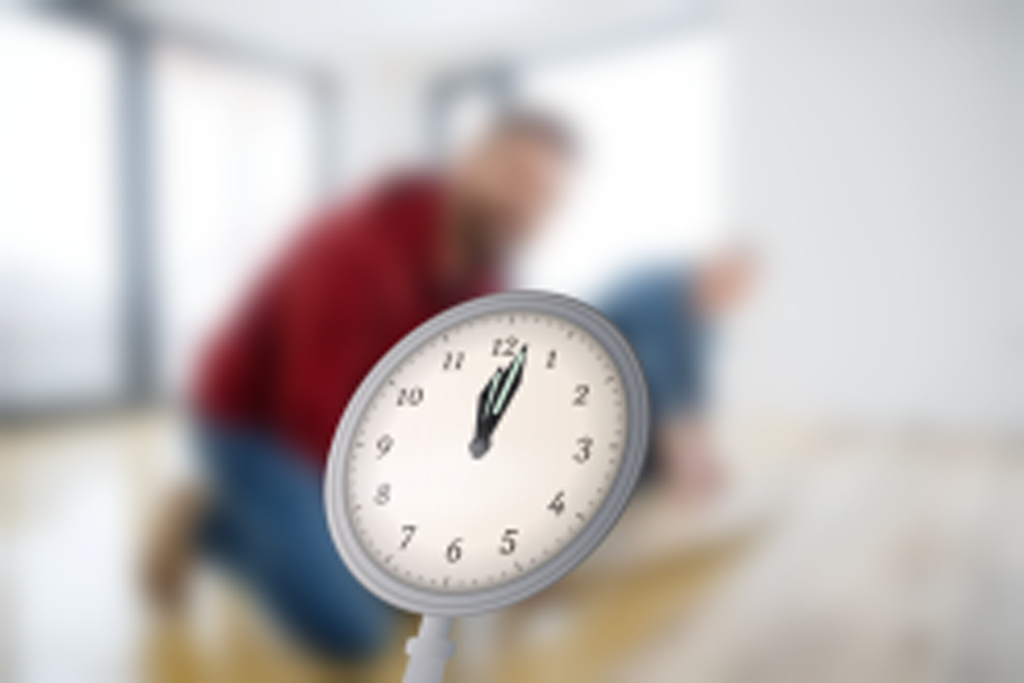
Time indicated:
12h02
